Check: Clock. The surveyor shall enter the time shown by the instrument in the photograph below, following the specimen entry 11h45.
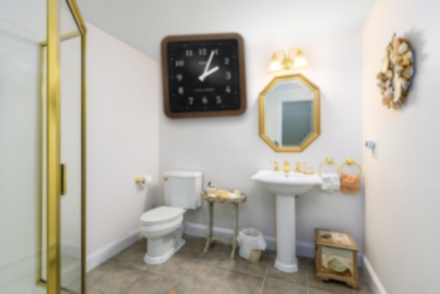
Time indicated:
2h04
